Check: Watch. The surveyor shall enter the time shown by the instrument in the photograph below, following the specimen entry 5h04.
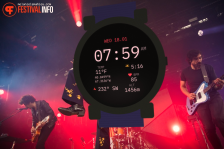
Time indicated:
7h59
